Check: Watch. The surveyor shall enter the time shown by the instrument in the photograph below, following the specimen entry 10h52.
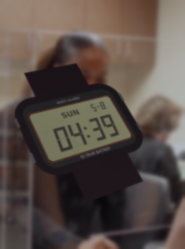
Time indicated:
4h39
